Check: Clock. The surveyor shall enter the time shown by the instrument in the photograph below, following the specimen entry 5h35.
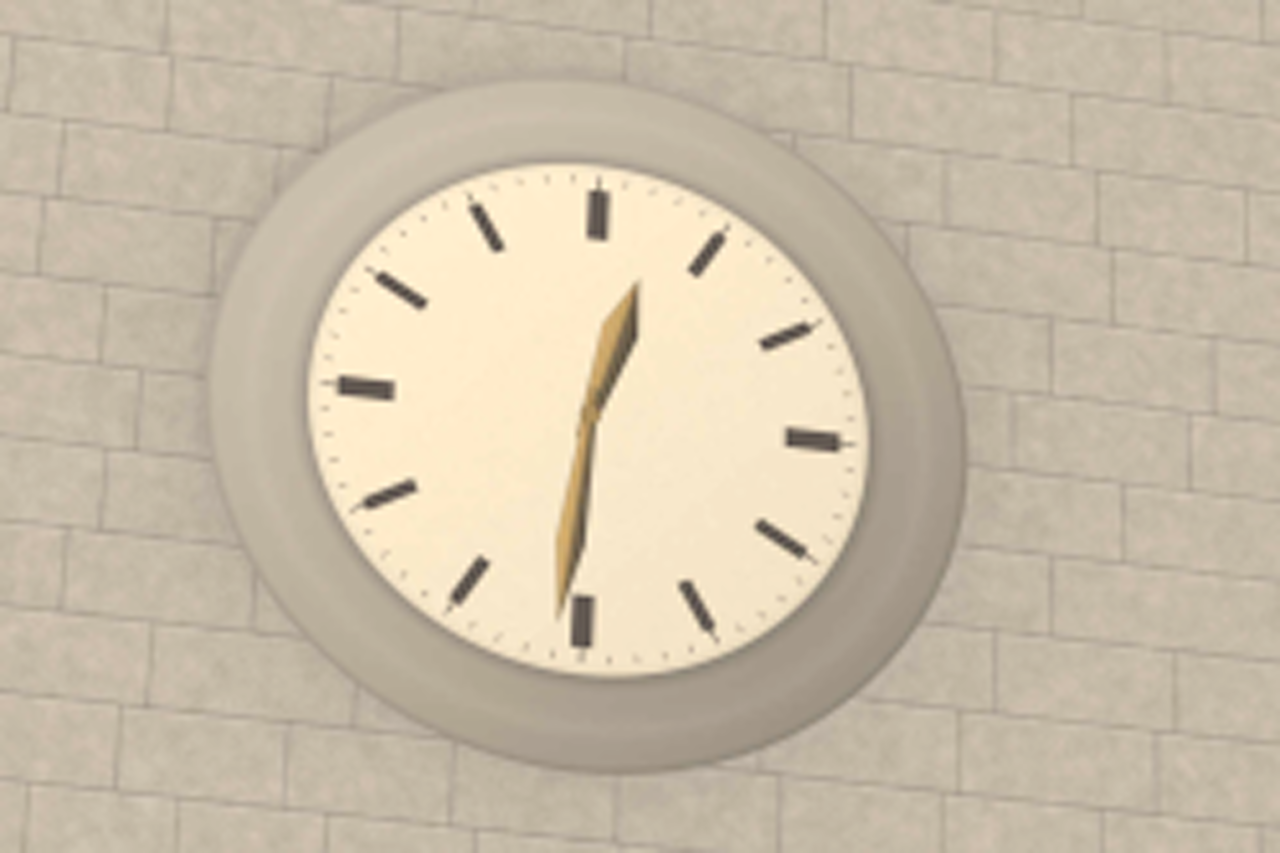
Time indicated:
12h31
